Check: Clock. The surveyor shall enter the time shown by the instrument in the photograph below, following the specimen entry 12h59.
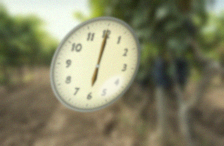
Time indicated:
6h00
